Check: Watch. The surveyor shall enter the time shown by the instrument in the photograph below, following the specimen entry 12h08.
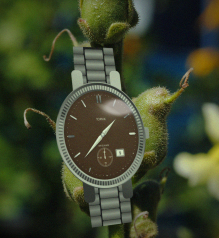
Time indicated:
1h38
